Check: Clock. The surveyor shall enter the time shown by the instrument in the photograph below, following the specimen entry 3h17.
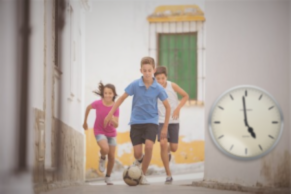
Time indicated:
4h59
